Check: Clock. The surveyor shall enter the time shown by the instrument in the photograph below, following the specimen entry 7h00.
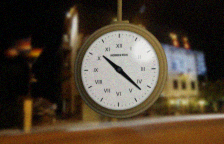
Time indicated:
10h22
